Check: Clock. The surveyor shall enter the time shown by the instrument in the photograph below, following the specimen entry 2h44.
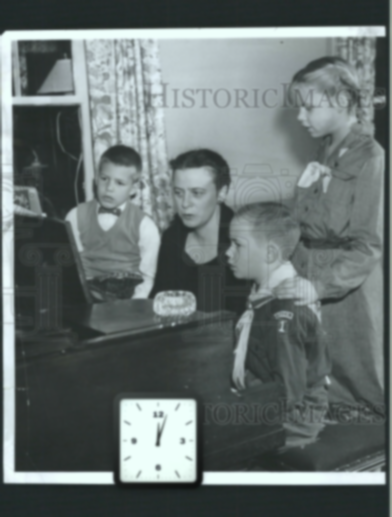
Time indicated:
12h03
